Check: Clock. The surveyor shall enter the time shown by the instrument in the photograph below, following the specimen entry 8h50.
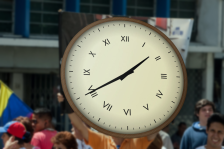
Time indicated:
1h40
